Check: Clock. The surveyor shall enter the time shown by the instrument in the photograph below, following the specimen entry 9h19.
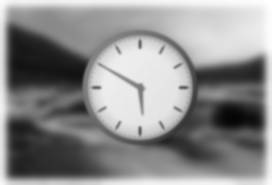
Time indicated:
5h50
